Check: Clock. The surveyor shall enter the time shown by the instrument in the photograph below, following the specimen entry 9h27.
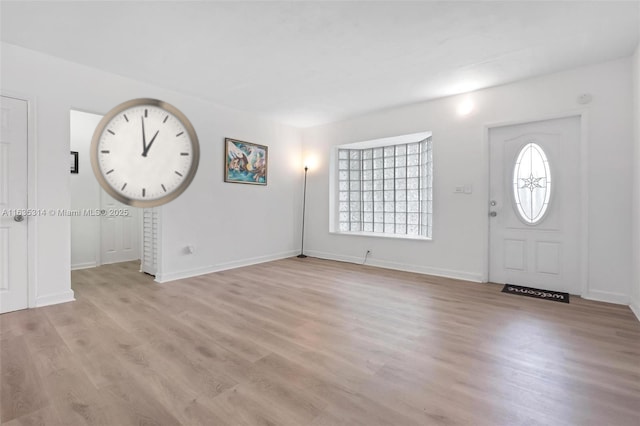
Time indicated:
12h59
